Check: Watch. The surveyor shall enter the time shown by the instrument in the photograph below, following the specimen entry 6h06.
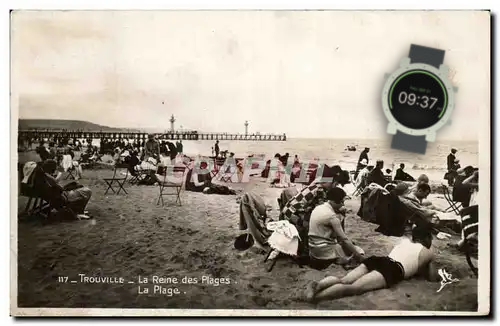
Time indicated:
9h37
